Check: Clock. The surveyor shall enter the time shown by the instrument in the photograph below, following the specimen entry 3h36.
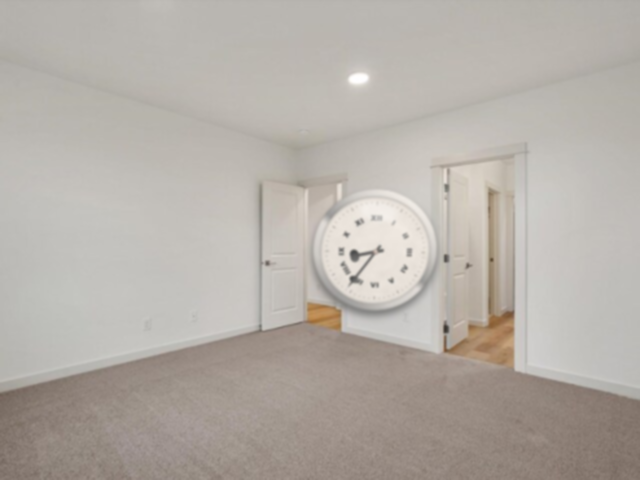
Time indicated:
8h36
